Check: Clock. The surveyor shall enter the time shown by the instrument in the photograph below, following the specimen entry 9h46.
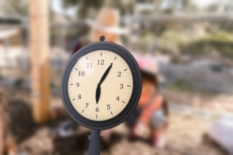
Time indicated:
6h05
